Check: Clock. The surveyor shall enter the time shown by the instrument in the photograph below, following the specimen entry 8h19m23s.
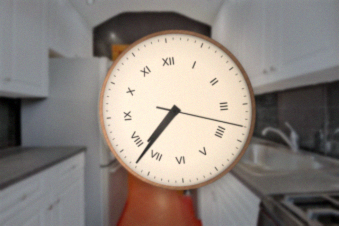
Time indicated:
7h37m18s
